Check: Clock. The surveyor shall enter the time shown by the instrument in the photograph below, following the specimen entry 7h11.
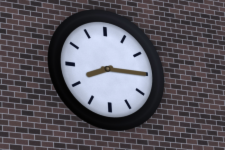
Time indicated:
8h15
